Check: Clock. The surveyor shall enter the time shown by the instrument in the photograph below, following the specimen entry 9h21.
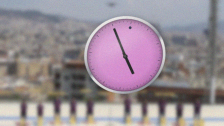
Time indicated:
4h55
